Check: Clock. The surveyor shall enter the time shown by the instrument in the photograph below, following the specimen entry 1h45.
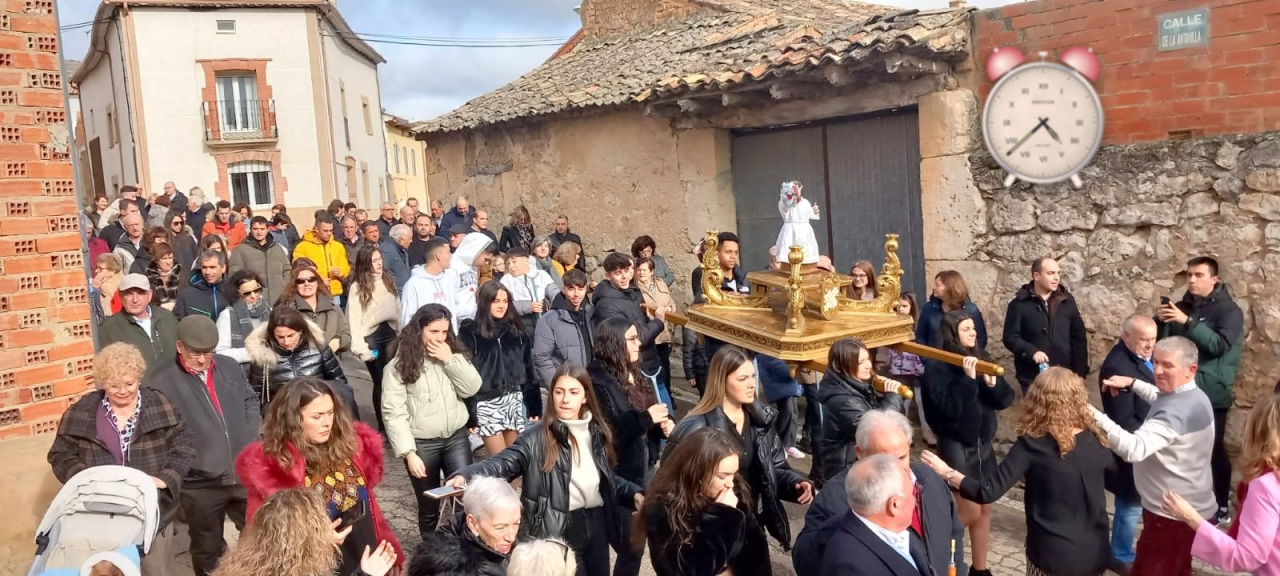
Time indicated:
4h38
